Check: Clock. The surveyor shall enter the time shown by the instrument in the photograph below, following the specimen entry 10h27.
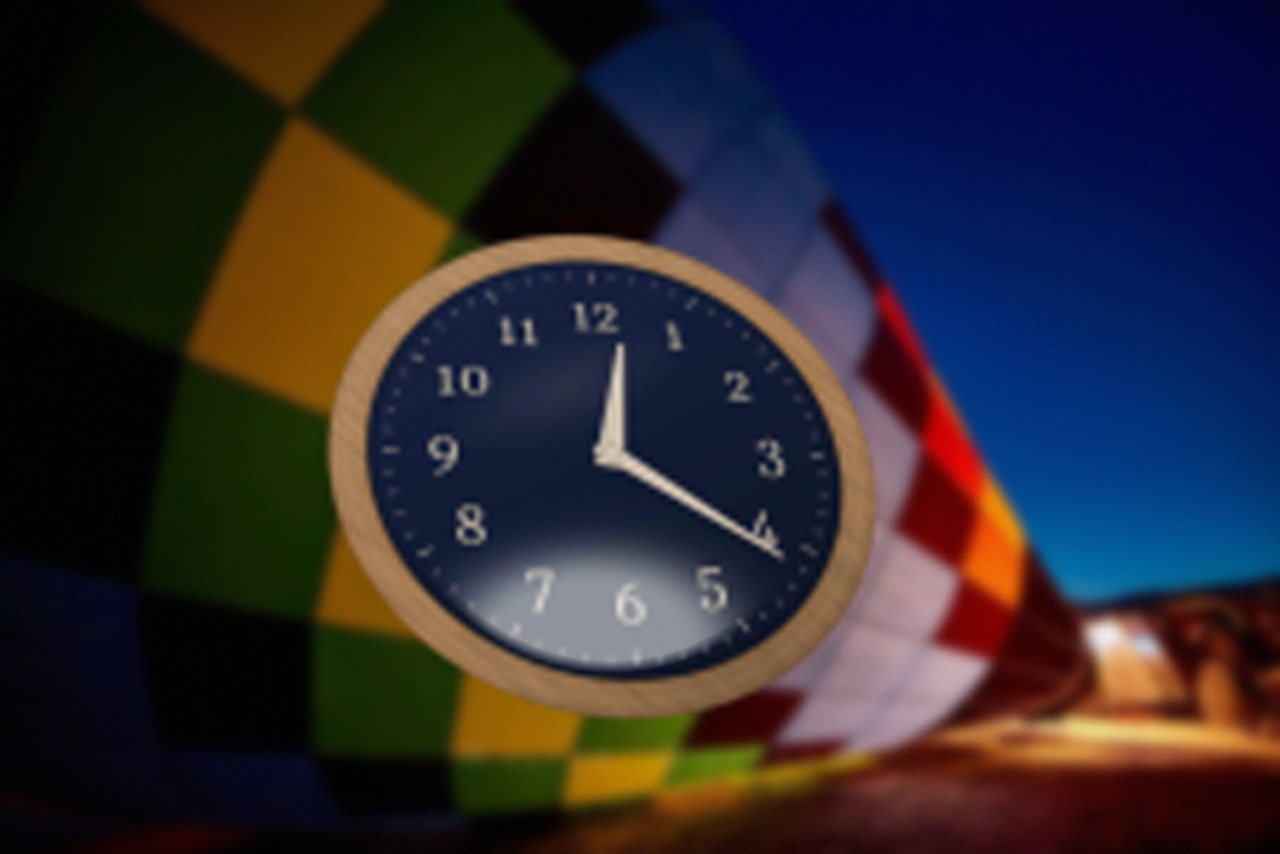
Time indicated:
12h21
